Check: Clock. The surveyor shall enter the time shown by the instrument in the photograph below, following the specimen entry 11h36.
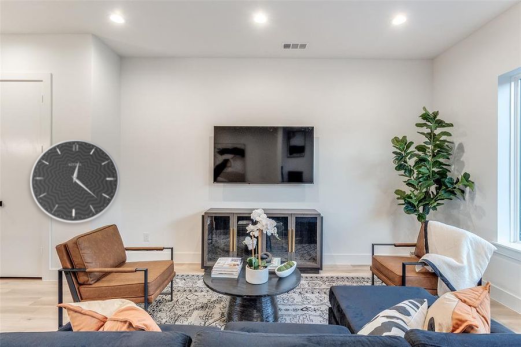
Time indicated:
12h22
